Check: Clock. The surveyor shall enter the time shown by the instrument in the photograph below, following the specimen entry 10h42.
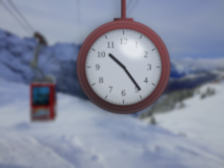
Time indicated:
10h24
